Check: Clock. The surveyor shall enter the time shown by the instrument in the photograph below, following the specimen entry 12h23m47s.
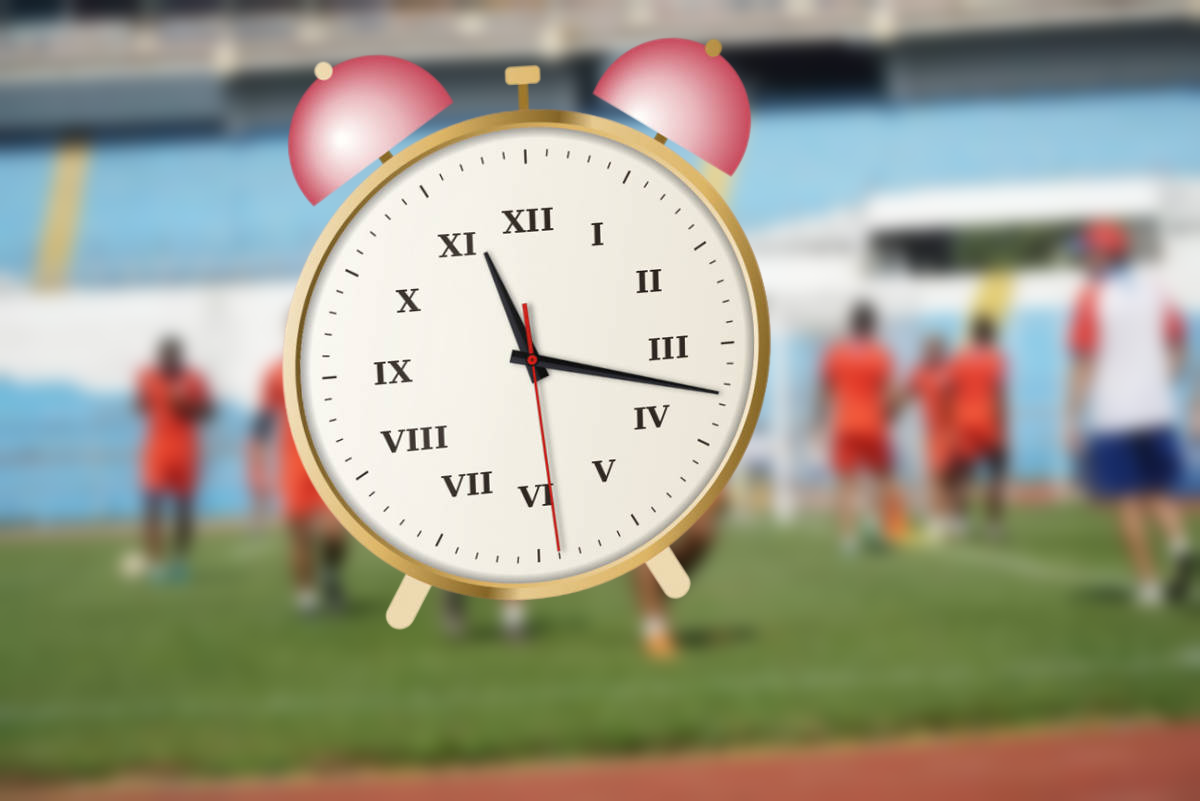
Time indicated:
11h17m29s
